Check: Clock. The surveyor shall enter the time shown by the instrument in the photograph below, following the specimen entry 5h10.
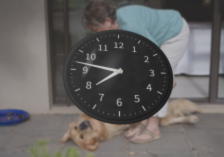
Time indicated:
7h47
